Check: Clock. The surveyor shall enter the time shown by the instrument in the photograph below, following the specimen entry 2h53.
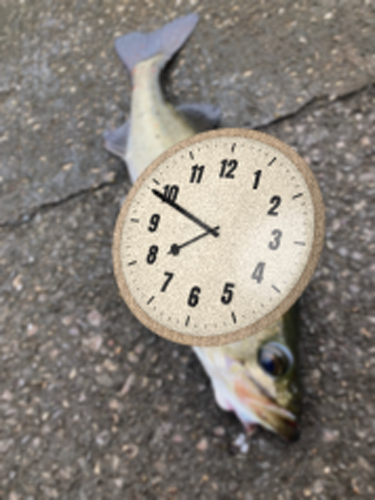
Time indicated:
7h49
